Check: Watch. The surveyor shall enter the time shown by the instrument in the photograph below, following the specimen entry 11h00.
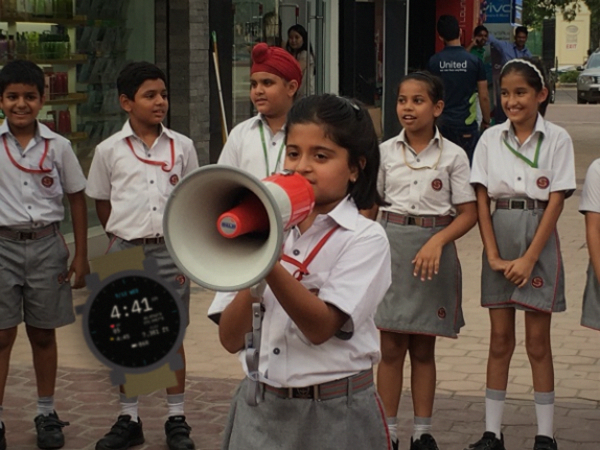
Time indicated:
4h41
